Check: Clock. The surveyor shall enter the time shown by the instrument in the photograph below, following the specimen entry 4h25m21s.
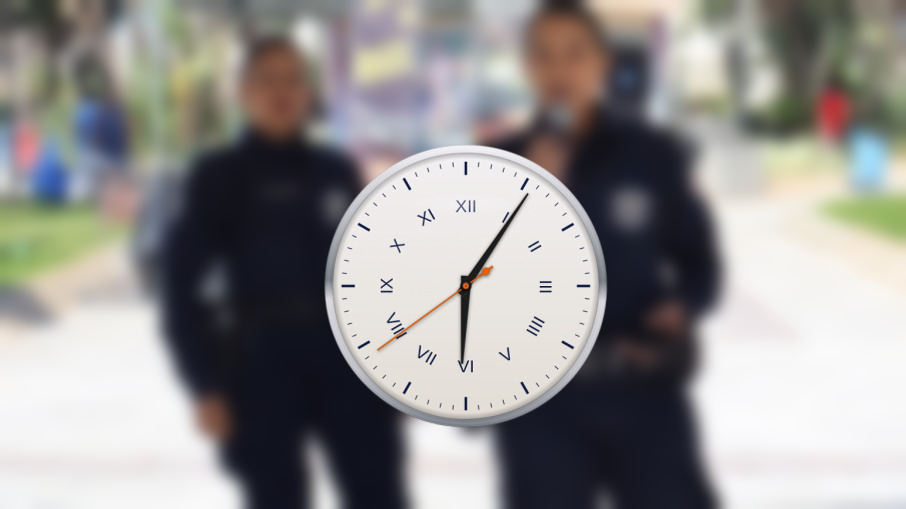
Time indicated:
6h05m39s
